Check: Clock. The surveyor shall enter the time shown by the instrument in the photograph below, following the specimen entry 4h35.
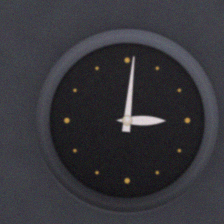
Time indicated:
3h01
